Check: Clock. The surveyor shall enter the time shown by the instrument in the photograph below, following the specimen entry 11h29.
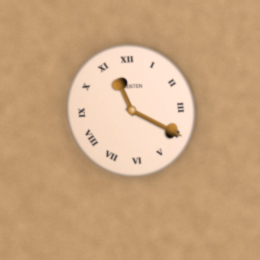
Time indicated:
11h20
